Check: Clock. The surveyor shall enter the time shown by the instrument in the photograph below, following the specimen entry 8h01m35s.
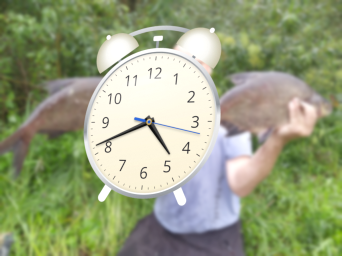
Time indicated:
4h41m17s
